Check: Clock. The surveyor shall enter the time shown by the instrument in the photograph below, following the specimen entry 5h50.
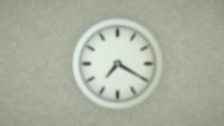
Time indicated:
7h20
